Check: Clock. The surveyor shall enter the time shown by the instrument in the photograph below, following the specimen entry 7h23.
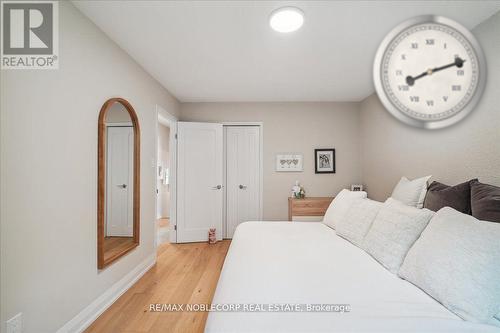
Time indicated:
8h12
